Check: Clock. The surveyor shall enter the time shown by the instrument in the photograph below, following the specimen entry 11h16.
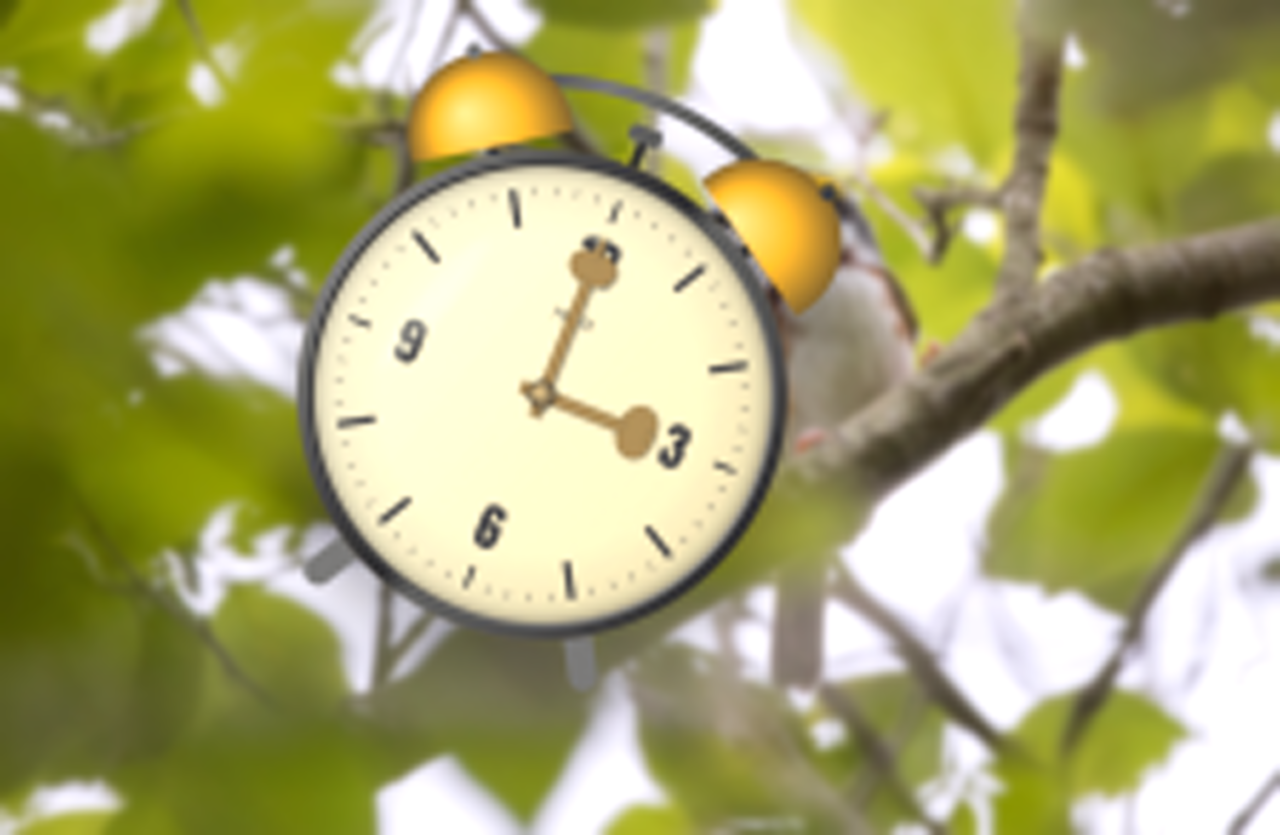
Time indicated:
3h00
